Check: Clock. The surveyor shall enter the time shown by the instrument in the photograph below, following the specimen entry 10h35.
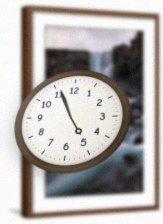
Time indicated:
4h56
